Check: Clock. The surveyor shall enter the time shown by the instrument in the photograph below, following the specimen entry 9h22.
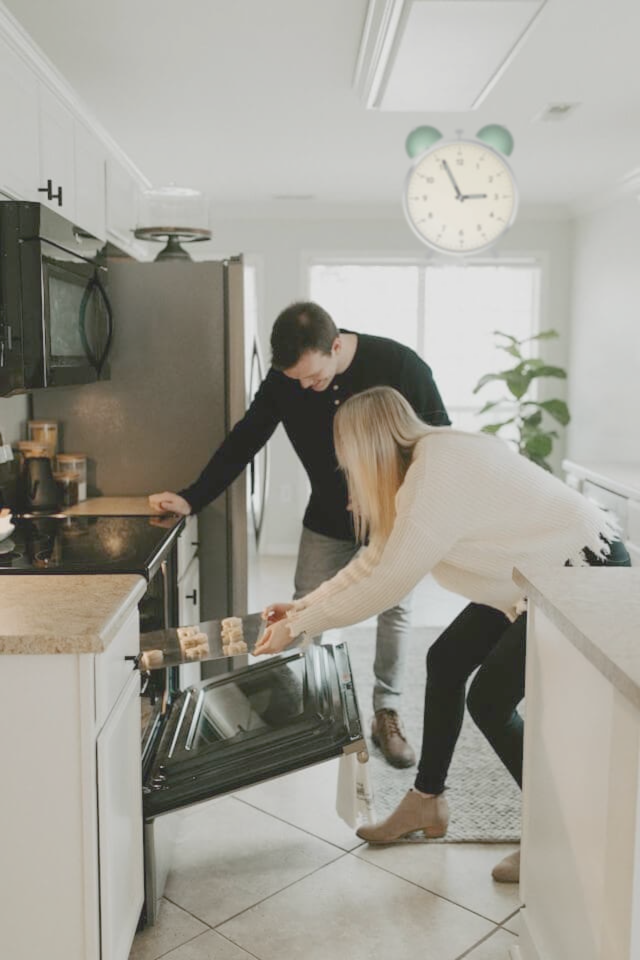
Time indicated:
2h56
